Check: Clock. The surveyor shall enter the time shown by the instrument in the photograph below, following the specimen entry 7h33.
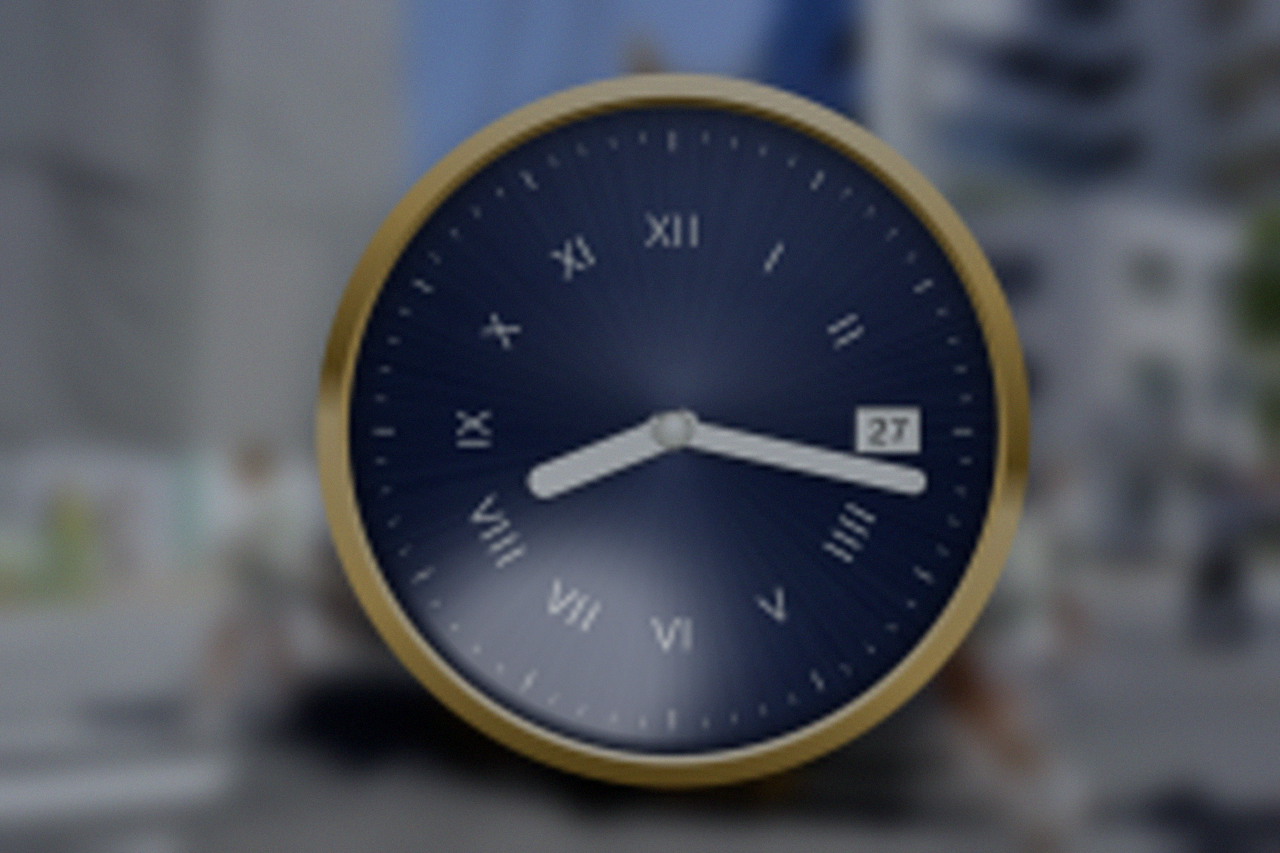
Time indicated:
8h17
